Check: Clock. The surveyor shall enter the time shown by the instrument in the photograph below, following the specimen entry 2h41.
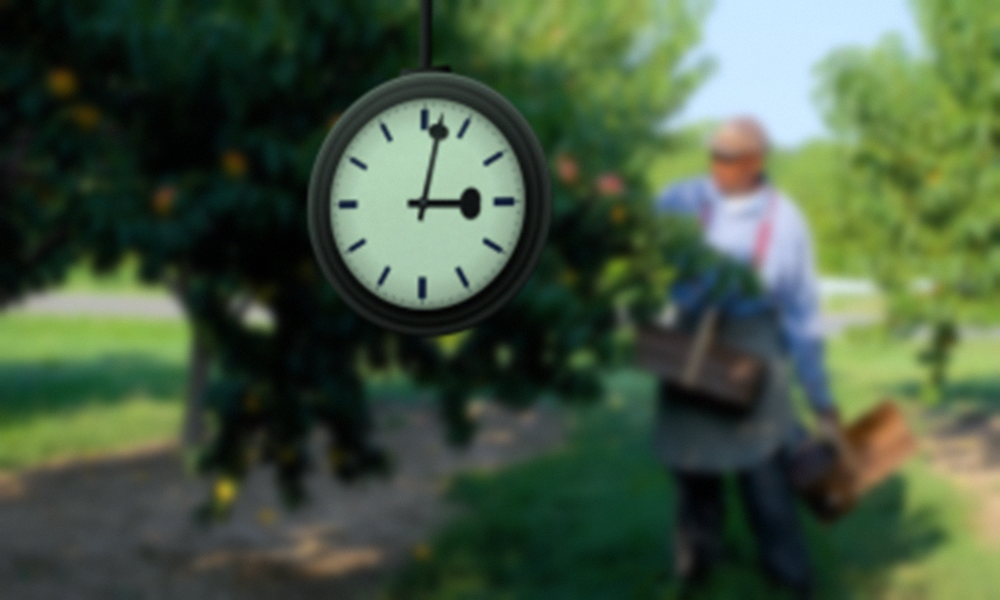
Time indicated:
3h02
